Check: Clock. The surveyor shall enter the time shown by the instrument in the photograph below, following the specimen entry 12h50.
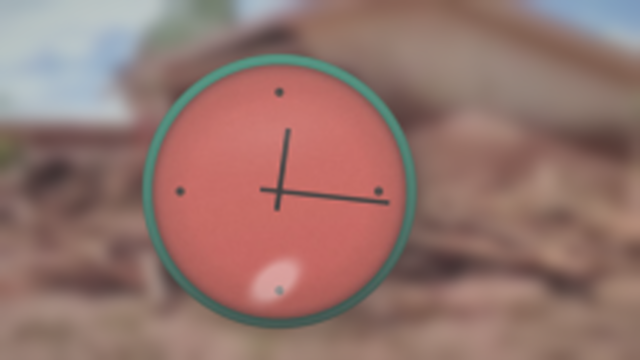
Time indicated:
12h16
